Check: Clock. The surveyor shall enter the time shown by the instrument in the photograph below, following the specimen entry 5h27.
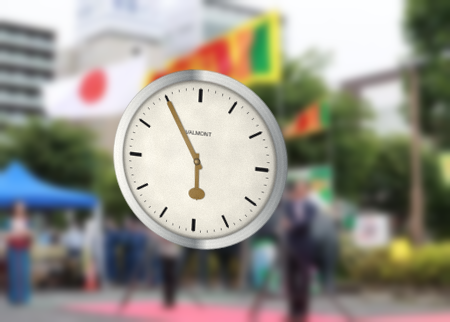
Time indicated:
5h55
